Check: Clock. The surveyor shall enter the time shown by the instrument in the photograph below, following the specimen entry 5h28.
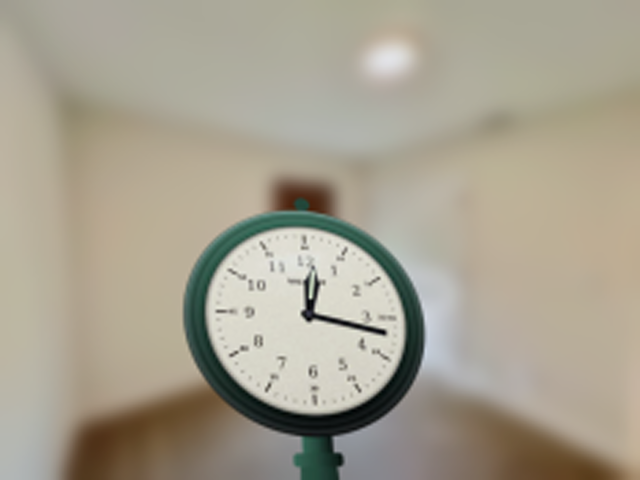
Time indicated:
12h17
